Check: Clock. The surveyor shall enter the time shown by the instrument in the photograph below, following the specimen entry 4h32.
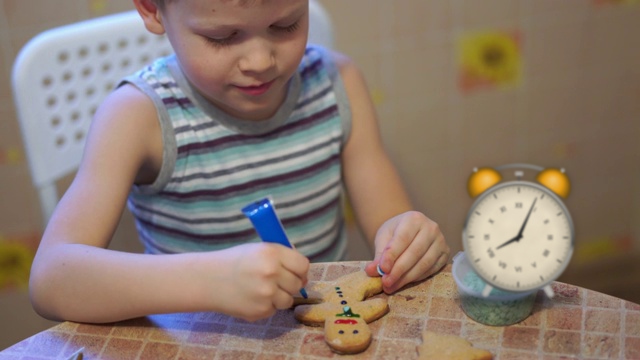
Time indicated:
8h04
